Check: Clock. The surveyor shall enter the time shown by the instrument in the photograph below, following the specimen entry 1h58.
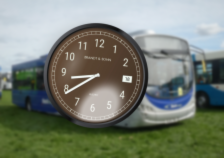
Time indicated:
8h39
